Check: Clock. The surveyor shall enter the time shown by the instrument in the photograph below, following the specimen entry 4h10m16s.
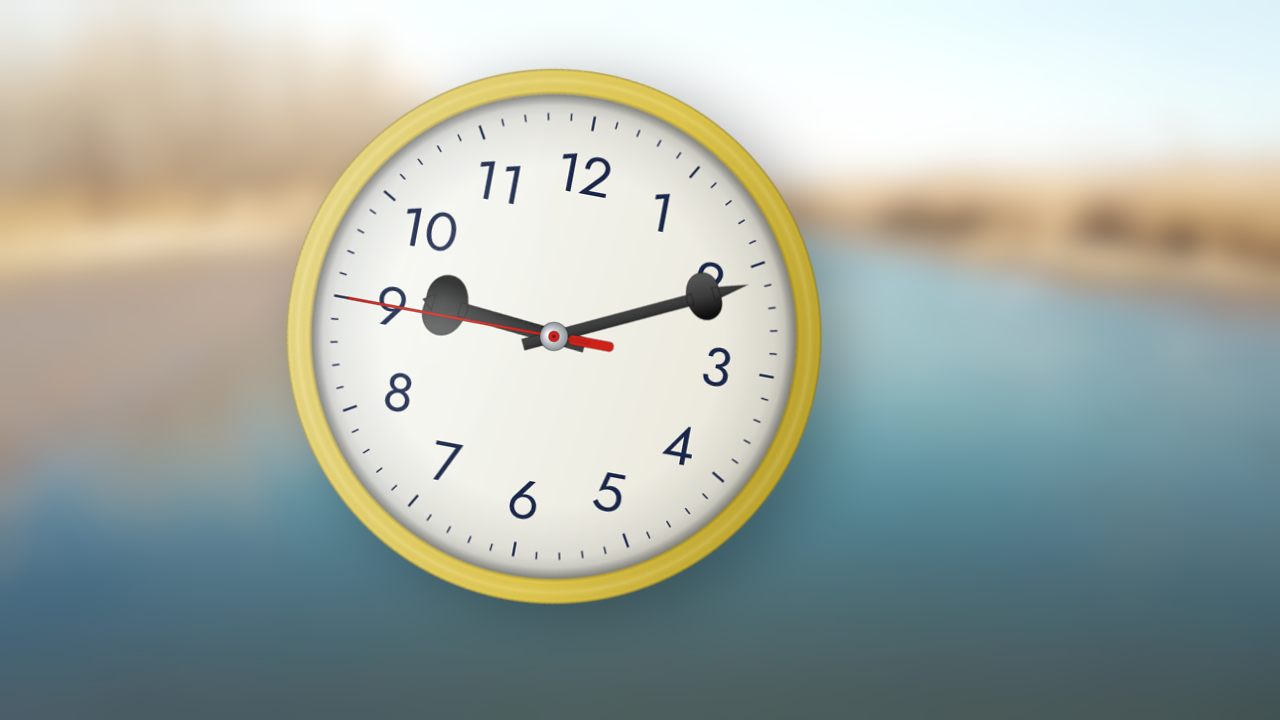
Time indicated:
9h10m45s
